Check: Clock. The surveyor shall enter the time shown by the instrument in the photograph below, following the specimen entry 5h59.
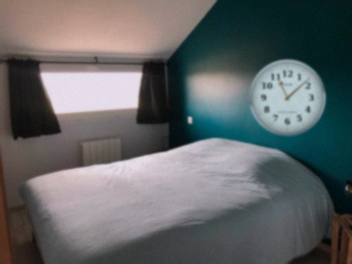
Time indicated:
11h08
